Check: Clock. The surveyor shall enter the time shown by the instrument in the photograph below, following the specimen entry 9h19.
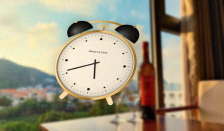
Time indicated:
5h41
